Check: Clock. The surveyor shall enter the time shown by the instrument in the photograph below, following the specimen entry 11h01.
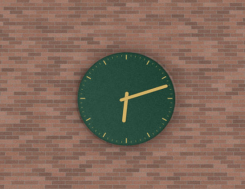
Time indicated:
6h12
